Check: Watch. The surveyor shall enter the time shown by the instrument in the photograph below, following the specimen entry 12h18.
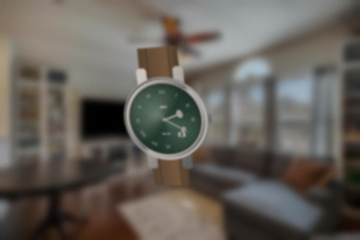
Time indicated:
2h20
